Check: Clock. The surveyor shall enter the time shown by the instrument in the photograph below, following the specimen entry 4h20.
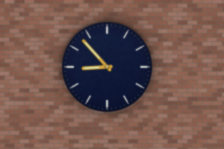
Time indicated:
8h53
